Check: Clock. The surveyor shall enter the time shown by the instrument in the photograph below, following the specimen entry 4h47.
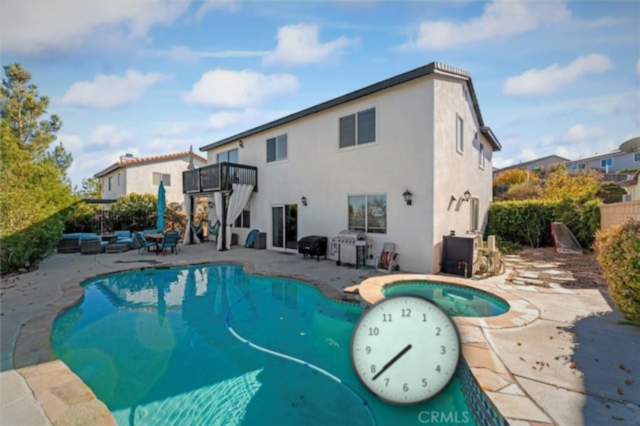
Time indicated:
7h38
